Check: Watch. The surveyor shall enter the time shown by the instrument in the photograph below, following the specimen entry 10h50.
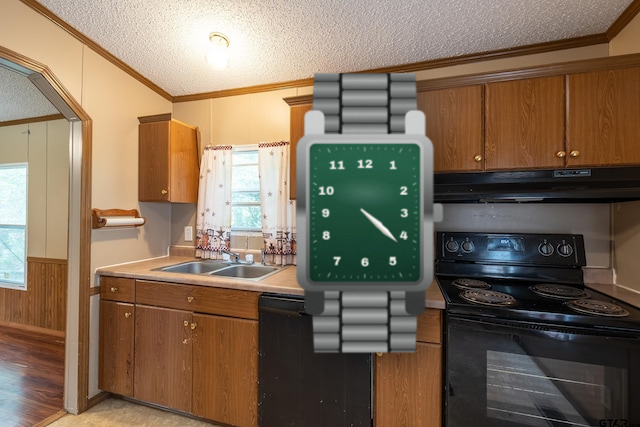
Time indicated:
4h22
